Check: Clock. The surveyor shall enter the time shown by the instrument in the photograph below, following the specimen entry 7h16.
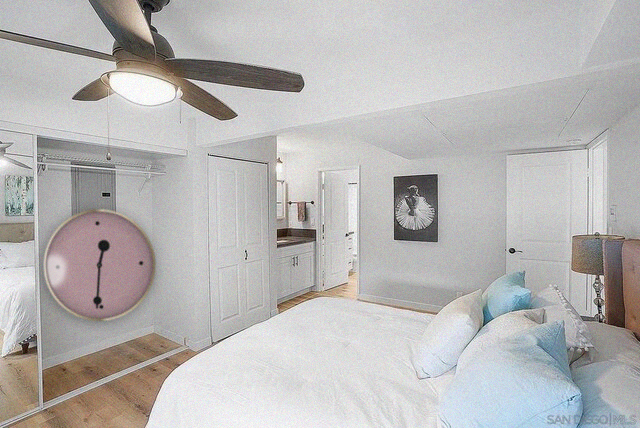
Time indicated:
12h31
